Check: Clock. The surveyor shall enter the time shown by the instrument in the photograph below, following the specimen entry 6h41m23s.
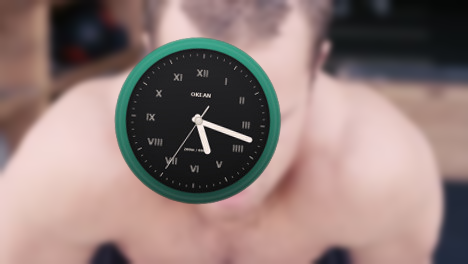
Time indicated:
5h17m35s
